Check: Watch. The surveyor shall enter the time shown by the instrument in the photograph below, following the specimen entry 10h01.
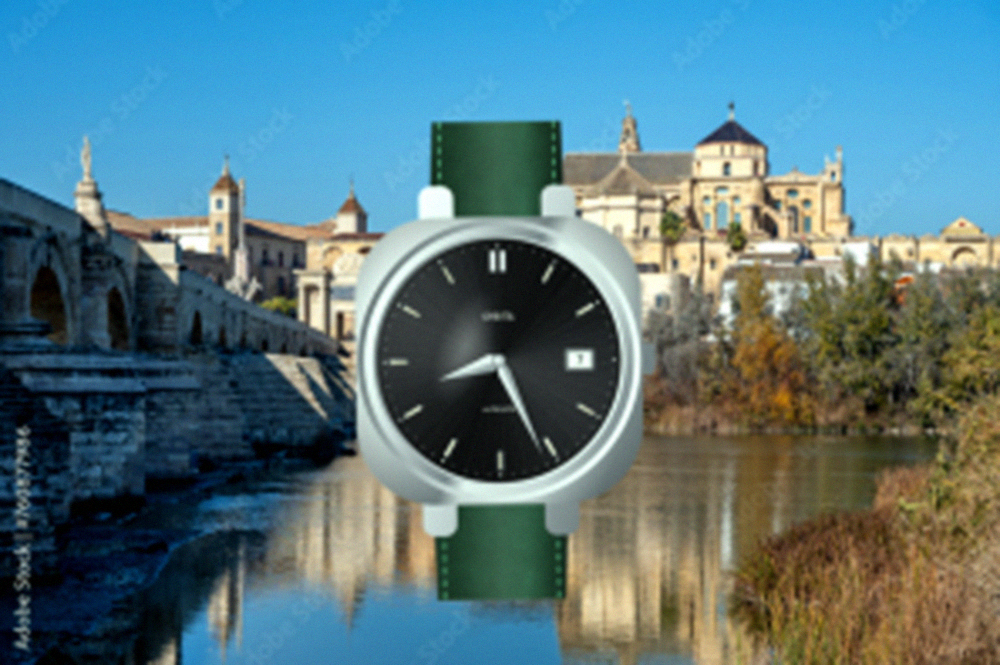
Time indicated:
8h26
